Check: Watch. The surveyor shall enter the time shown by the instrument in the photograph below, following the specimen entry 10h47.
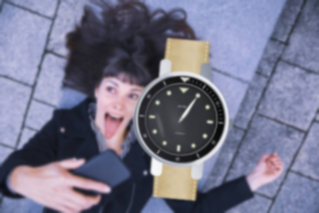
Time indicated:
1h05
